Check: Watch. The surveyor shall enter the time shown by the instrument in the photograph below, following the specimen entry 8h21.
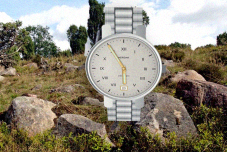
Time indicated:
5h55
